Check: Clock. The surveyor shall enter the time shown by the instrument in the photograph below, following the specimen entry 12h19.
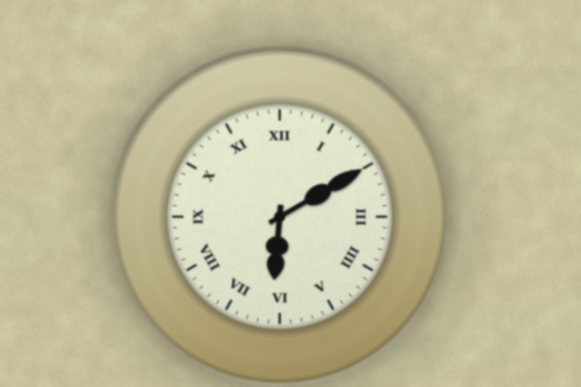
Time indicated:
6h10
